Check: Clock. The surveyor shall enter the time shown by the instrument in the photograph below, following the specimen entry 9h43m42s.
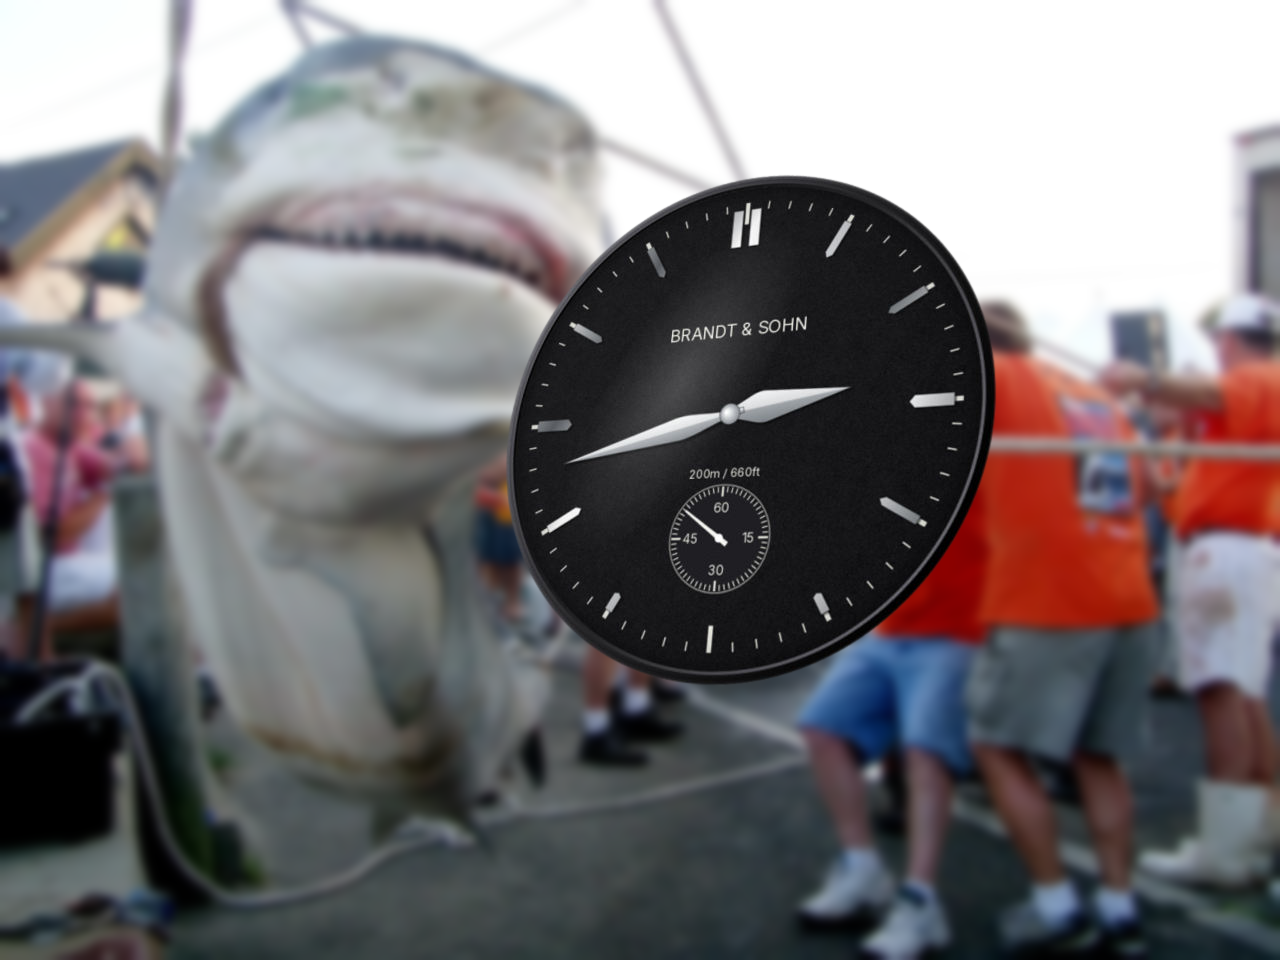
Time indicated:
2h42m51s
